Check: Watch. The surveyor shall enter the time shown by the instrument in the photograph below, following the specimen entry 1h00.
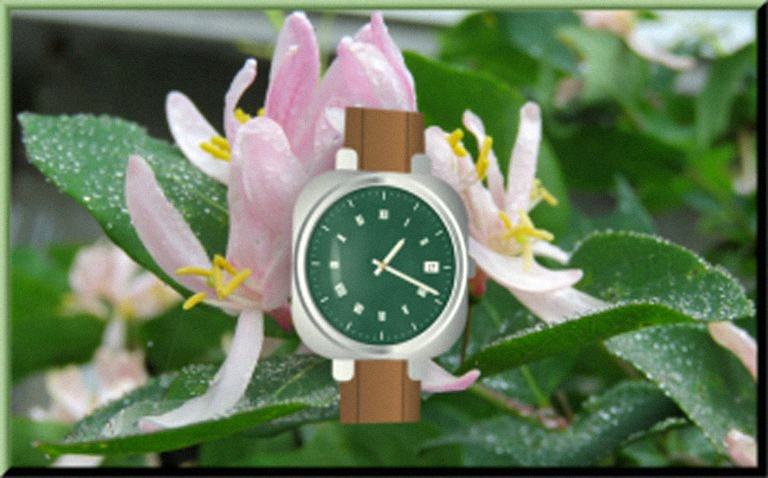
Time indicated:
1h19
